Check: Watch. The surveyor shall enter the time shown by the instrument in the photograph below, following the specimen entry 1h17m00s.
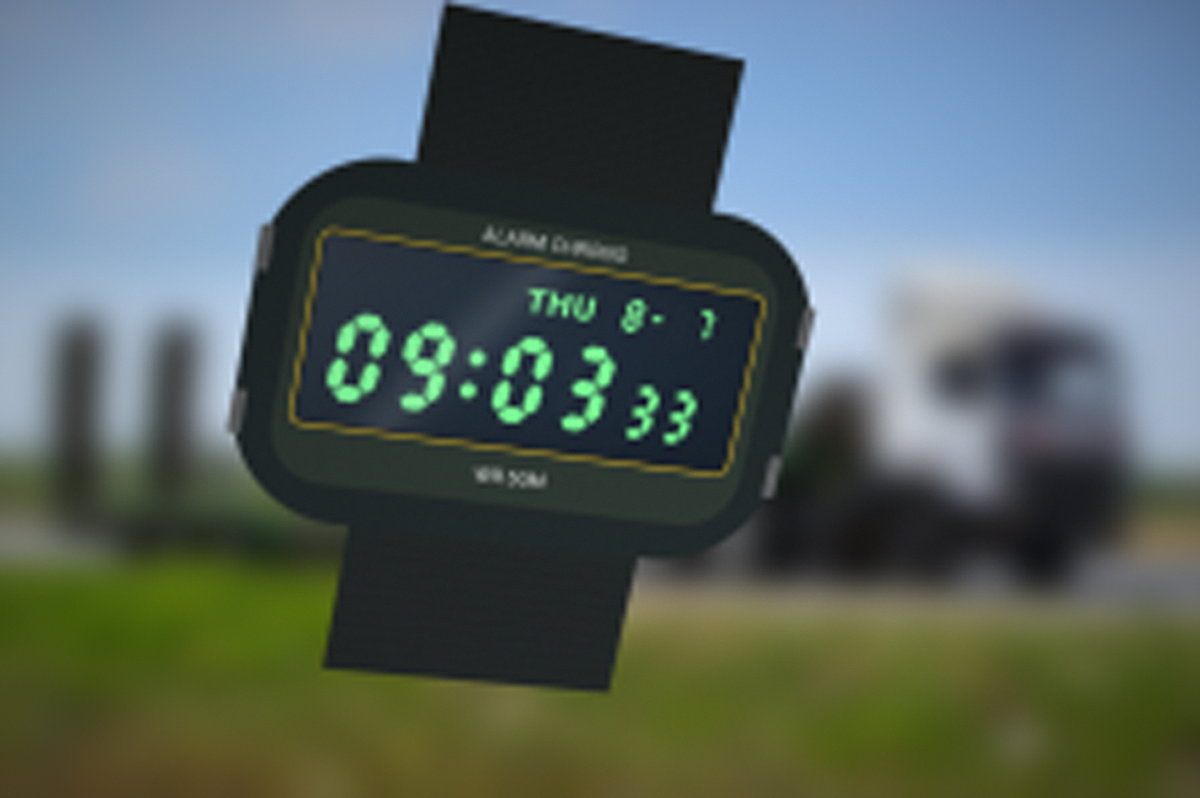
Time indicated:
9h03m33s
